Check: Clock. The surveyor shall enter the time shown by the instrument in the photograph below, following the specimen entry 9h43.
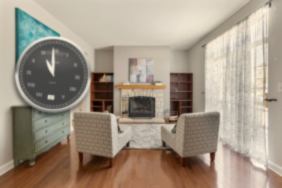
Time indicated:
10h59
